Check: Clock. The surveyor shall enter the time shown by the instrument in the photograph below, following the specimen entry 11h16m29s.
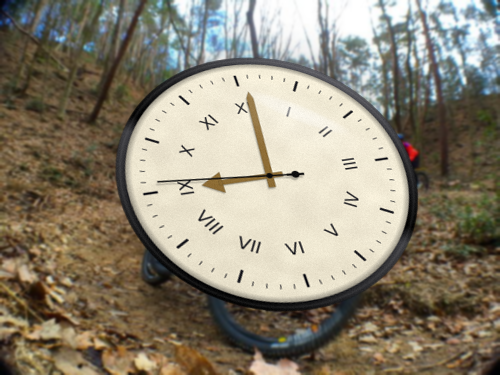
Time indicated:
9h00m46s
